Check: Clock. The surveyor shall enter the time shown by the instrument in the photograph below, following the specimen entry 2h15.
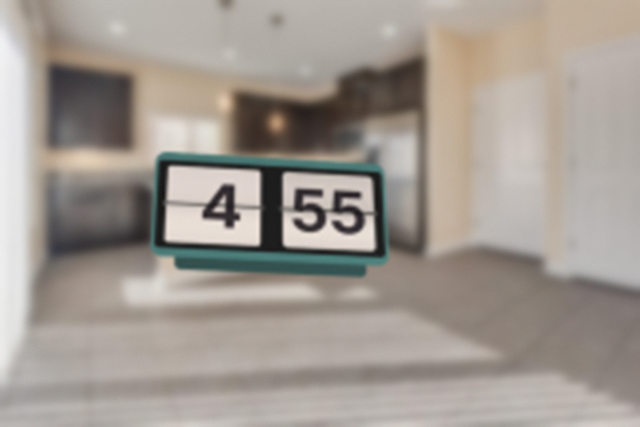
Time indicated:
4h55
